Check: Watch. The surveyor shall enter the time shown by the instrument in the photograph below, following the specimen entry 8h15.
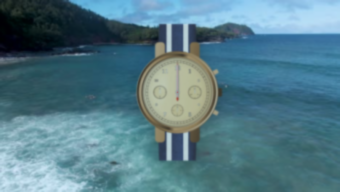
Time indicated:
12h00
